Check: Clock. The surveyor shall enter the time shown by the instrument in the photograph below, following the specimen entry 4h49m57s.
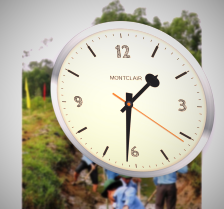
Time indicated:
1h31m21s
